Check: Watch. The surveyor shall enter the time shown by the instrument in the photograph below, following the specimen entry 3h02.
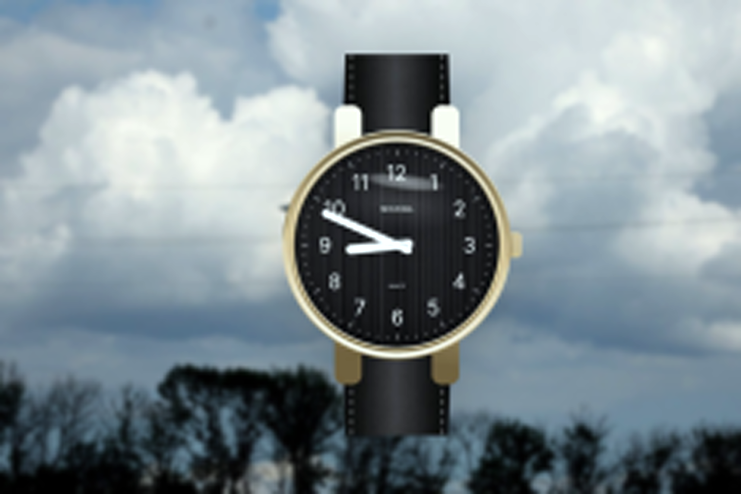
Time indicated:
8h49
